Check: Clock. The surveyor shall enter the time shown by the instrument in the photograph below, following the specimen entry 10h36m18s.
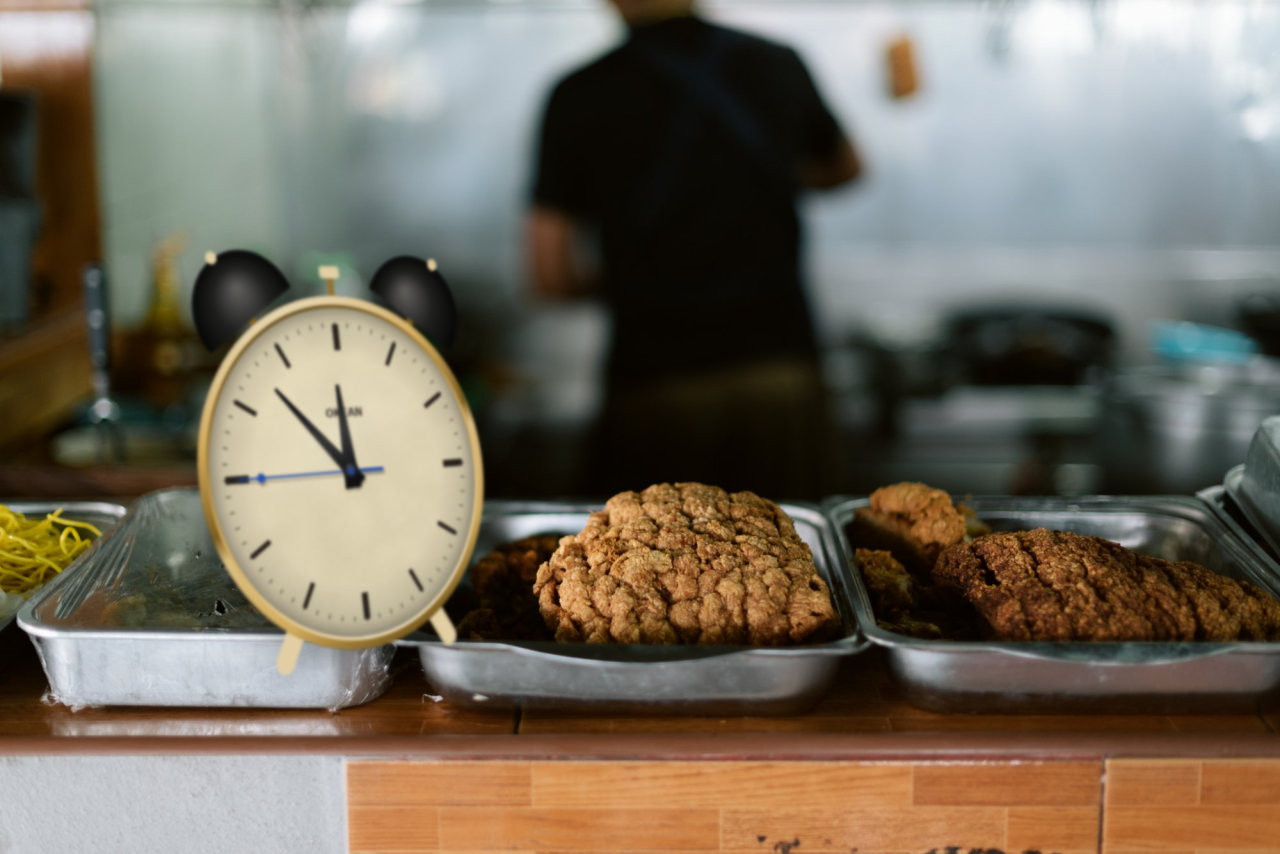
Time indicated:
11h52m45s
